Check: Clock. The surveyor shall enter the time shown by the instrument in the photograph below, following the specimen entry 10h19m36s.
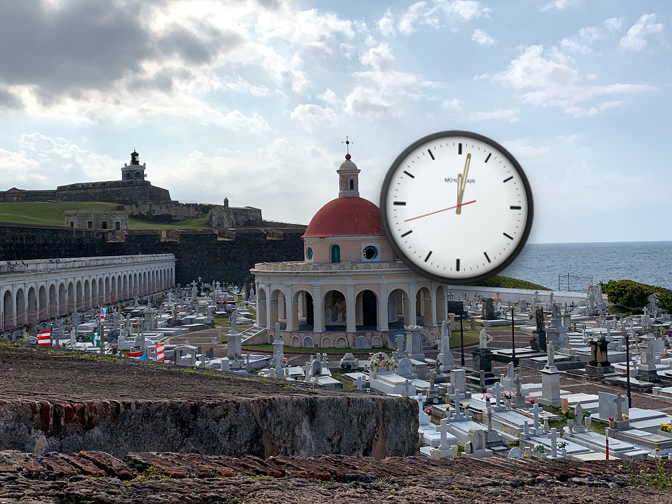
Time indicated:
12h01m42s
